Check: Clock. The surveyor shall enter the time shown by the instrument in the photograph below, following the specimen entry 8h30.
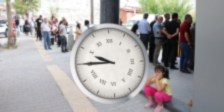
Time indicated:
9h45
